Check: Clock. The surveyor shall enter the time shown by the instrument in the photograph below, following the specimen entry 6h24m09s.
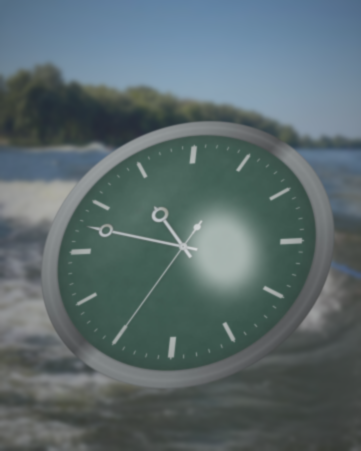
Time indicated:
10h47m35s
